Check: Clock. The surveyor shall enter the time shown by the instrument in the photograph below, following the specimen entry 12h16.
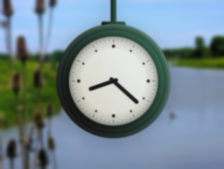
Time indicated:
8h22
